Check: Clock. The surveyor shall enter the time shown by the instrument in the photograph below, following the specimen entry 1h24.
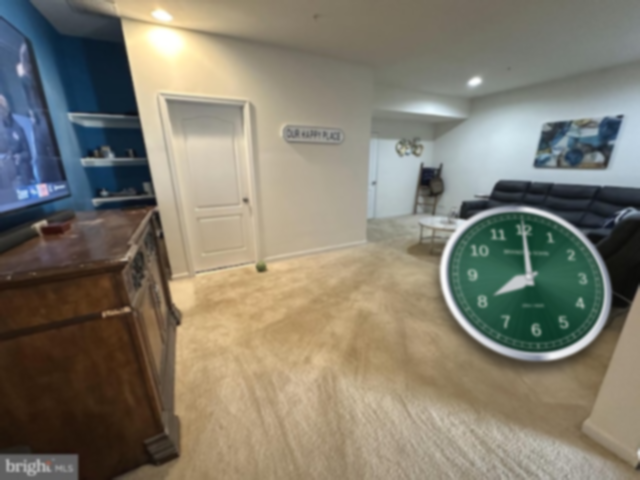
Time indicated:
8h00
